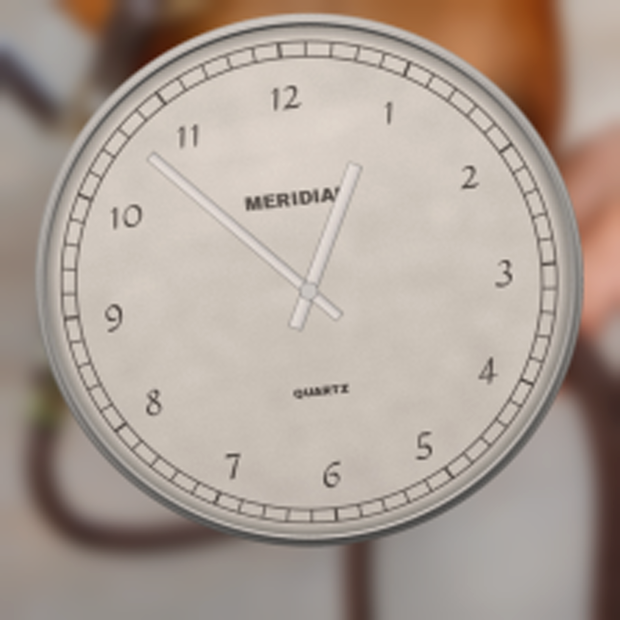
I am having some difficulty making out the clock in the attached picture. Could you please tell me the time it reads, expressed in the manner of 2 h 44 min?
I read 12 h 53 min
